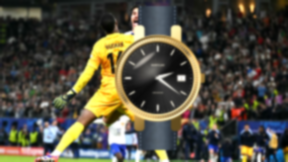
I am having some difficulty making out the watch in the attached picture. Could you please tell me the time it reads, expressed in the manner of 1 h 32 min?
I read 2 h 21 min
